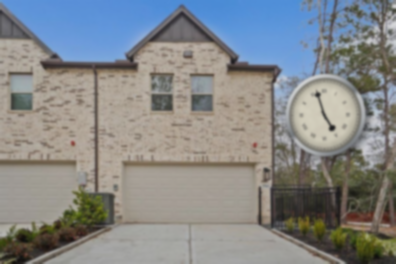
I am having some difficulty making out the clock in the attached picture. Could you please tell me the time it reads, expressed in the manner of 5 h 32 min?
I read 4 h 57 min
